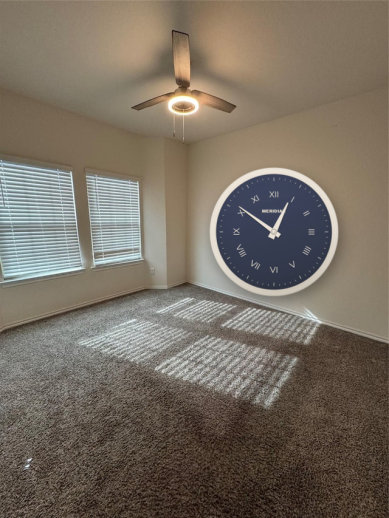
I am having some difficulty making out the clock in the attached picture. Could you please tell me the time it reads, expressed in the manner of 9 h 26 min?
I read 12 h 51 min
